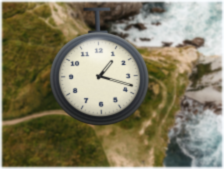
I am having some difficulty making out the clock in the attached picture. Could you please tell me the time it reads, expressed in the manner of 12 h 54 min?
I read 1 h 18 min
